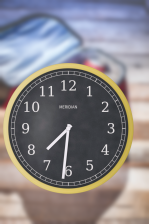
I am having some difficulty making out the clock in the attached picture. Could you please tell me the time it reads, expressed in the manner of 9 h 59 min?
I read 7 h 31 min
